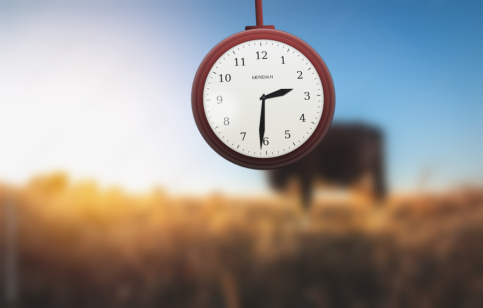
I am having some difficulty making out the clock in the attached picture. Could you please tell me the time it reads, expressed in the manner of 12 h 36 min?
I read 2 h 31 min
